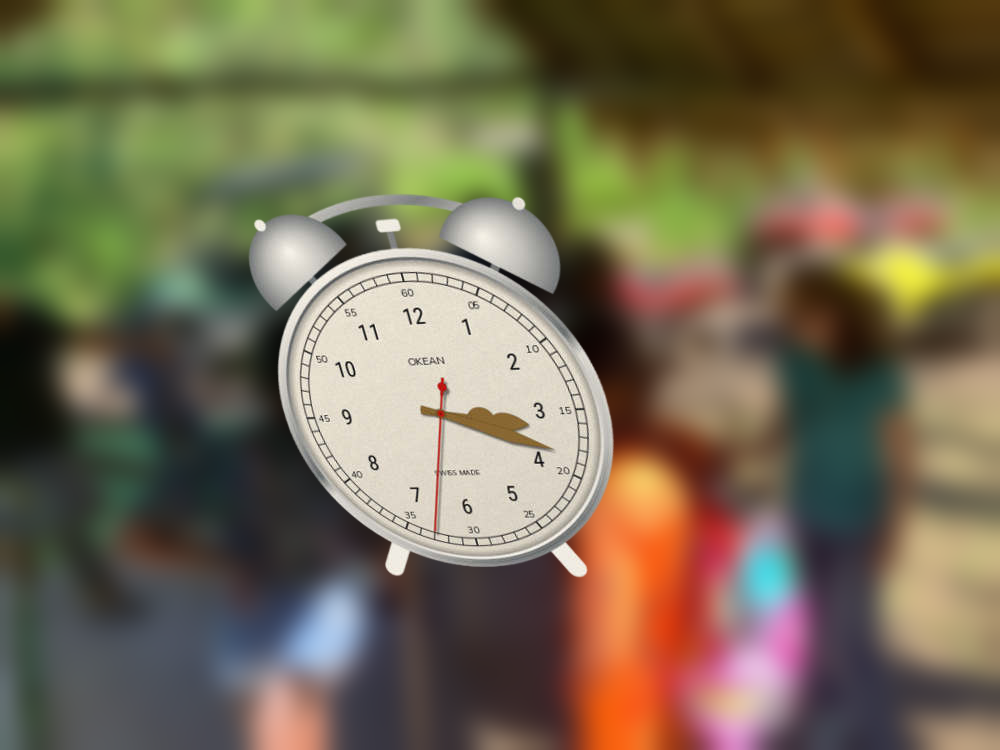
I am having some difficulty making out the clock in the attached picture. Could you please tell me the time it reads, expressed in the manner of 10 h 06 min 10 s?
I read 3 h 18 min 33 s
